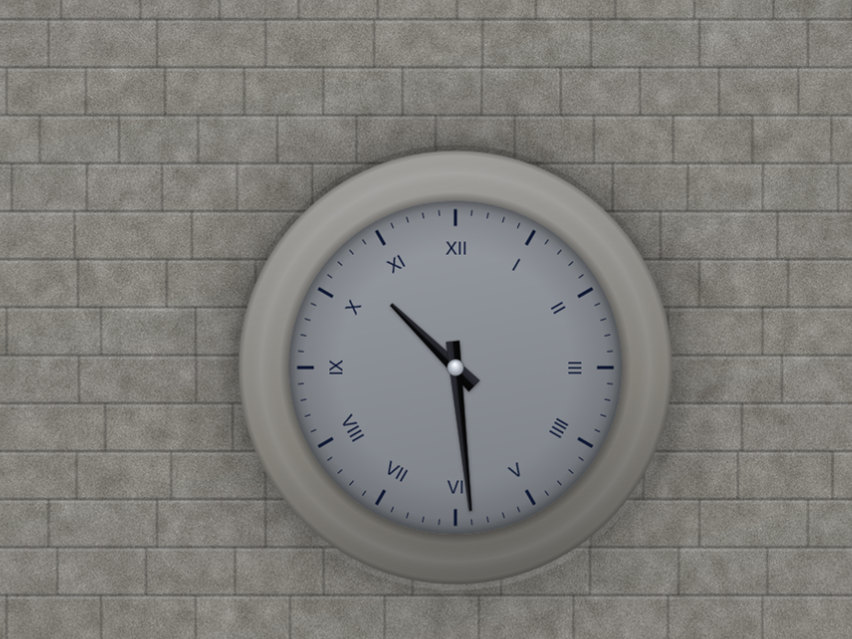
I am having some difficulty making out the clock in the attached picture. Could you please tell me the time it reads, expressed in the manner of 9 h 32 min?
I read 10 h 29 min
